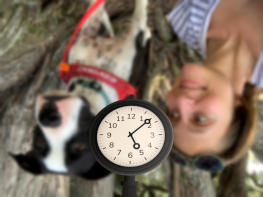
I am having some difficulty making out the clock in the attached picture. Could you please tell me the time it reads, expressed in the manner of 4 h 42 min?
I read 5 h 08 min
